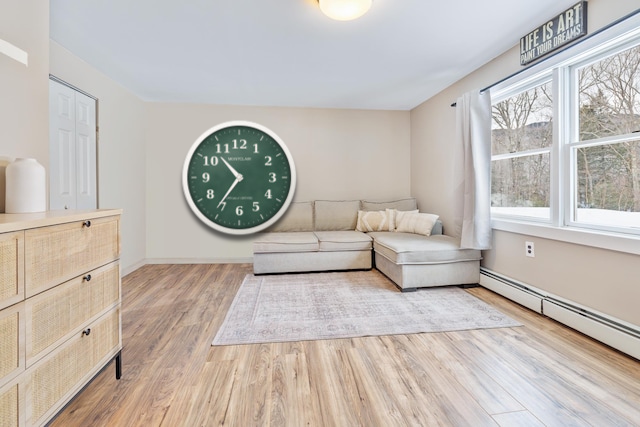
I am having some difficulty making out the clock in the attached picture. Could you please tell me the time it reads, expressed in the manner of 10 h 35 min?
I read 10 h 36 min
